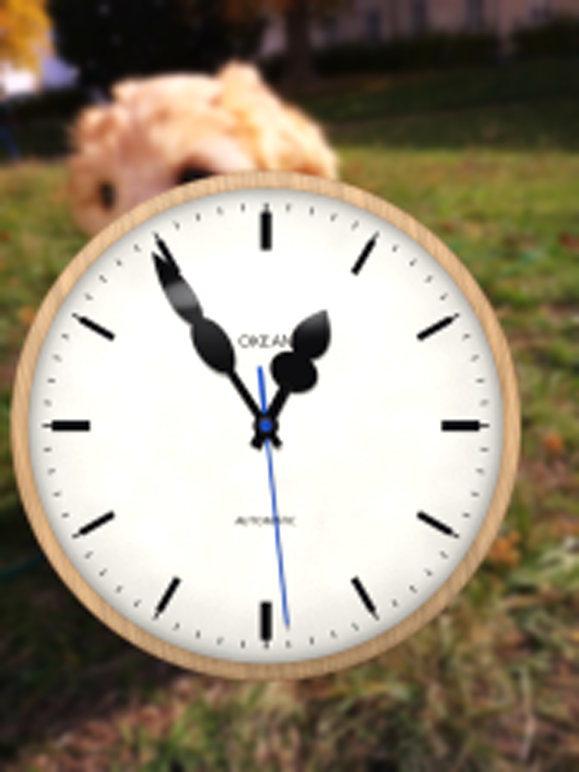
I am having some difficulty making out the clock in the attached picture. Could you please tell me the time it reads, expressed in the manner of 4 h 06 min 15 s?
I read 12 h 54 min 29 s
